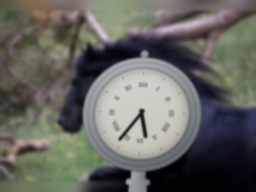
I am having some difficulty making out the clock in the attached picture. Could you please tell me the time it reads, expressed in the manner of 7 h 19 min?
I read 5 h 36 min
